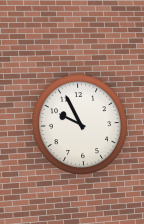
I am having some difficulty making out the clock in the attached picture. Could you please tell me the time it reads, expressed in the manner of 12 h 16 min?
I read 9 h 56 min
